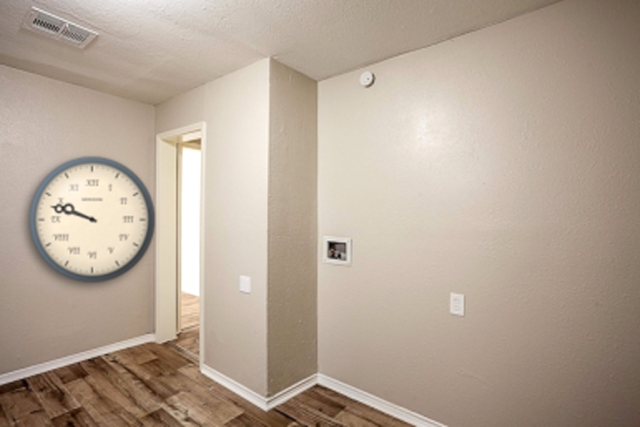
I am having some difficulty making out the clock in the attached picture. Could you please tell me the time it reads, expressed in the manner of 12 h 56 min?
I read 9 h 48 min
